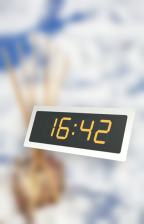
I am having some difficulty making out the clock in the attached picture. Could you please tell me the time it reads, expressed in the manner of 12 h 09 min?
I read 16 h 42 min
